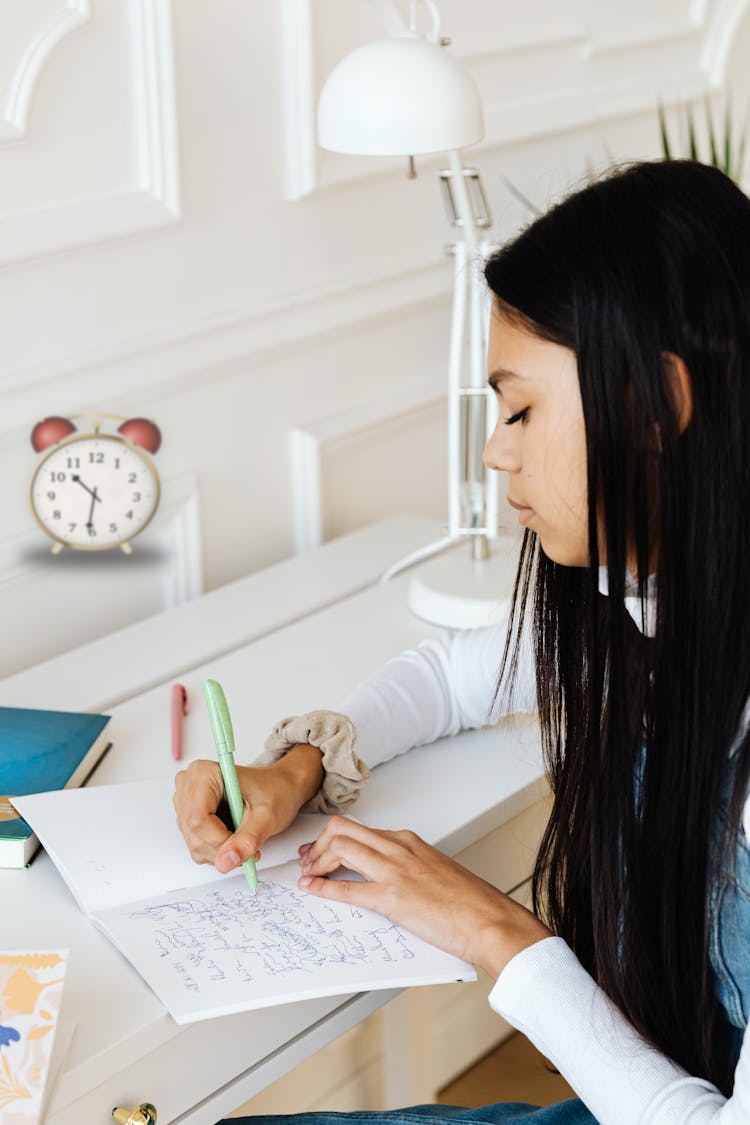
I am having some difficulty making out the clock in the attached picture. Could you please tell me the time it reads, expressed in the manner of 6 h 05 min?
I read 10 h 31 min
